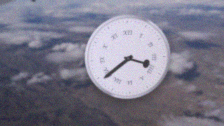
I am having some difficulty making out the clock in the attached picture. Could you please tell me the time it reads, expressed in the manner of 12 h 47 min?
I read 3 h 39 min
